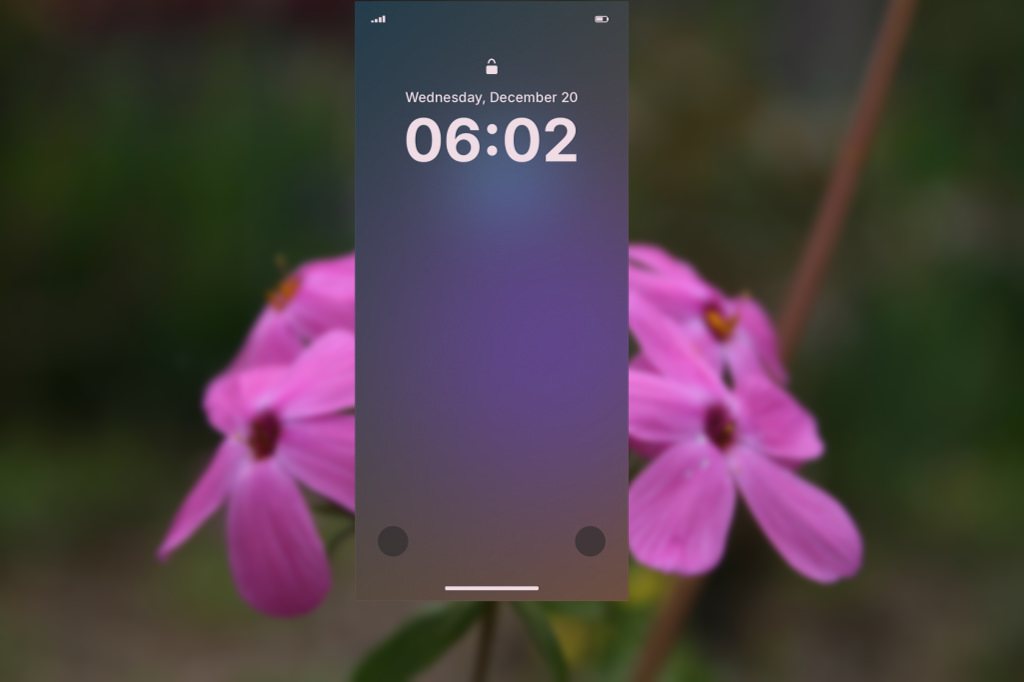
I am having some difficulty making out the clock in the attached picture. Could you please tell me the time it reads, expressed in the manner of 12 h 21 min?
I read 6 h 02 min
